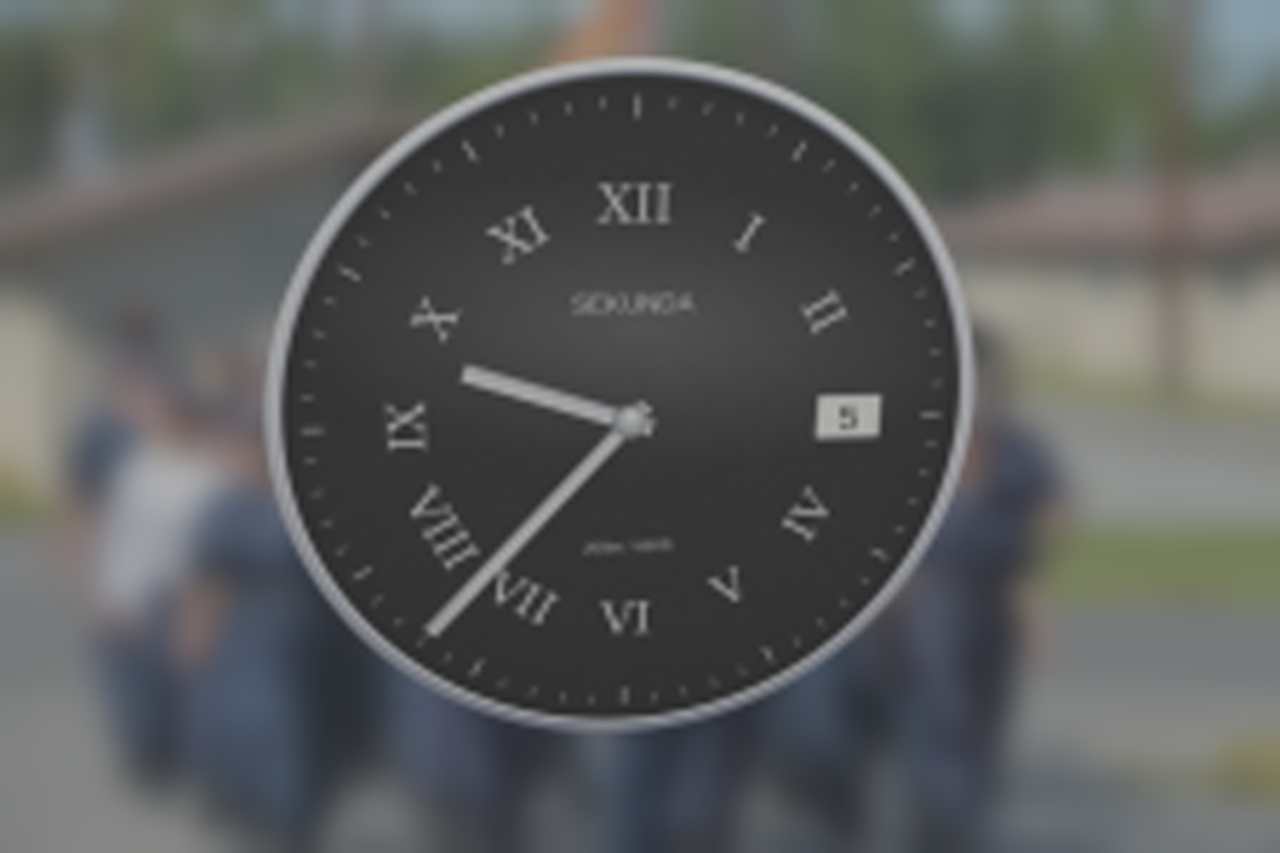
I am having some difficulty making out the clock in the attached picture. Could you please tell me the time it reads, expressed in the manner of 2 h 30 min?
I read 9 h 37 min
